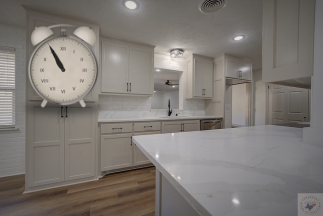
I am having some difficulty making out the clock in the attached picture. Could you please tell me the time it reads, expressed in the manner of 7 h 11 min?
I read 10 h 55 min
